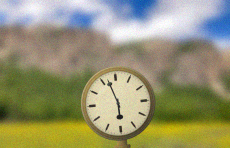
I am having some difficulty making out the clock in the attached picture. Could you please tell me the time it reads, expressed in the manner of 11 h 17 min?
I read 5 h 57 min
